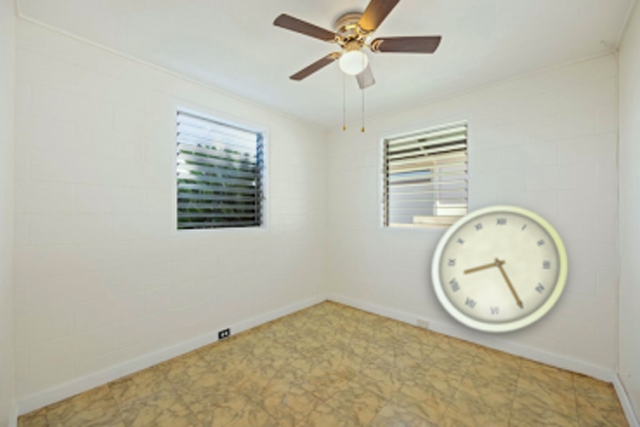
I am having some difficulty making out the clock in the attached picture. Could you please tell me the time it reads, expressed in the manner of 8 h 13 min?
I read 8 h 25 min
